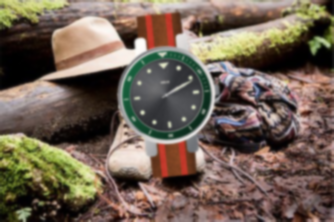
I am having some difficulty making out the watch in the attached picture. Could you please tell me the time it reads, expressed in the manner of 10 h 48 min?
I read 2 h 11 min
